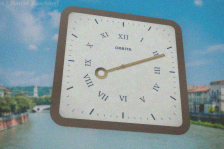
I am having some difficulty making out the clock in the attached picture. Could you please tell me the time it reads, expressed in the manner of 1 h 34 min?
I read 8 h 11 min
